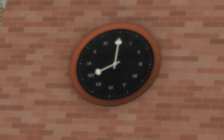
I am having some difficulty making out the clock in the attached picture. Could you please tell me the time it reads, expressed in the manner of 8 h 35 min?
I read 8 h 00 min
